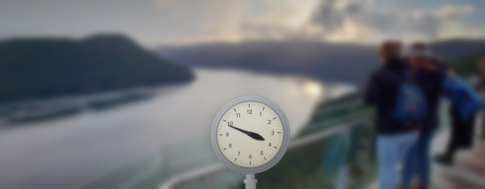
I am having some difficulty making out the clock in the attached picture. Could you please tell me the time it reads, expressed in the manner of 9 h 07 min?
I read 3 h 49 min
